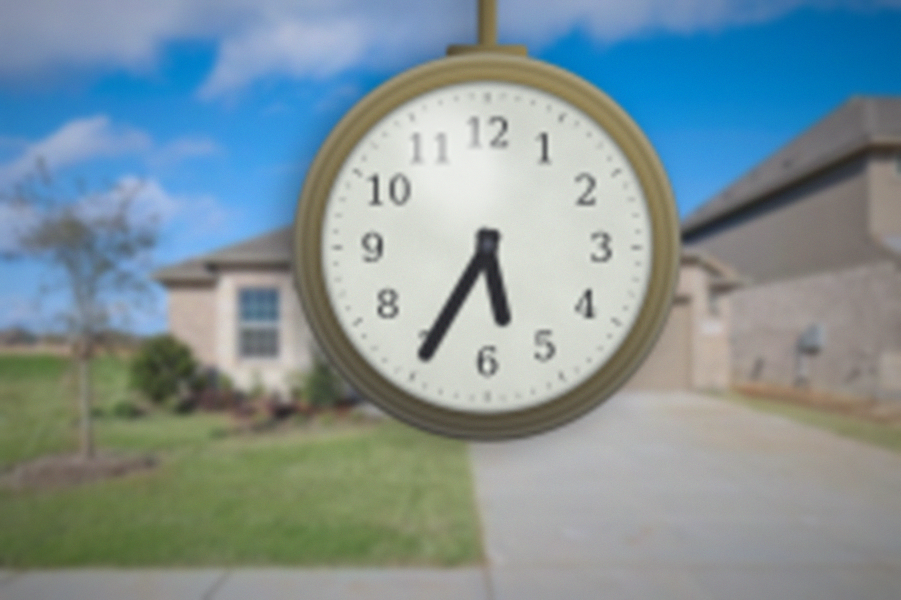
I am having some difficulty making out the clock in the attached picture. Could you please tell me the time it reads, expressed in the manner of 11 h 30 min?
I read 5 h 35 min
